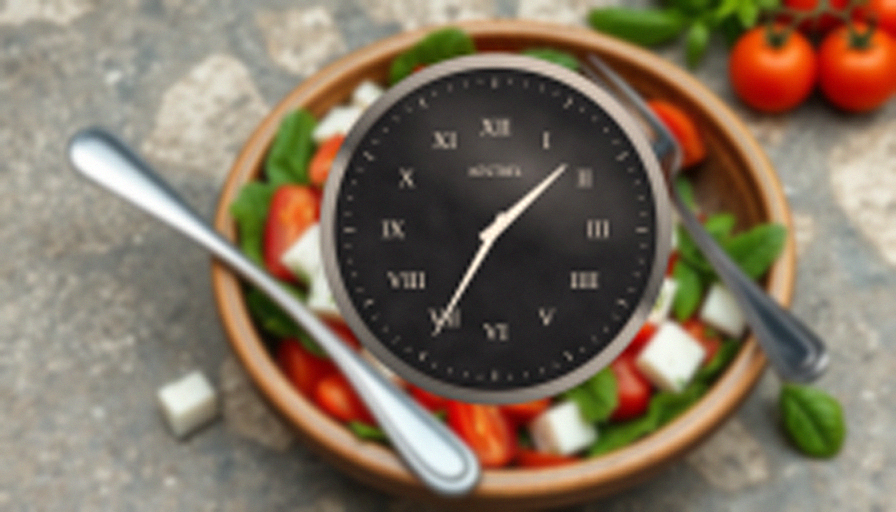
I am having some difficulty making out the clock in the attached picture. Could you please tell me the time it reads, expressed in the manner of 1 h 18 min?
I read 1 h 35 min
